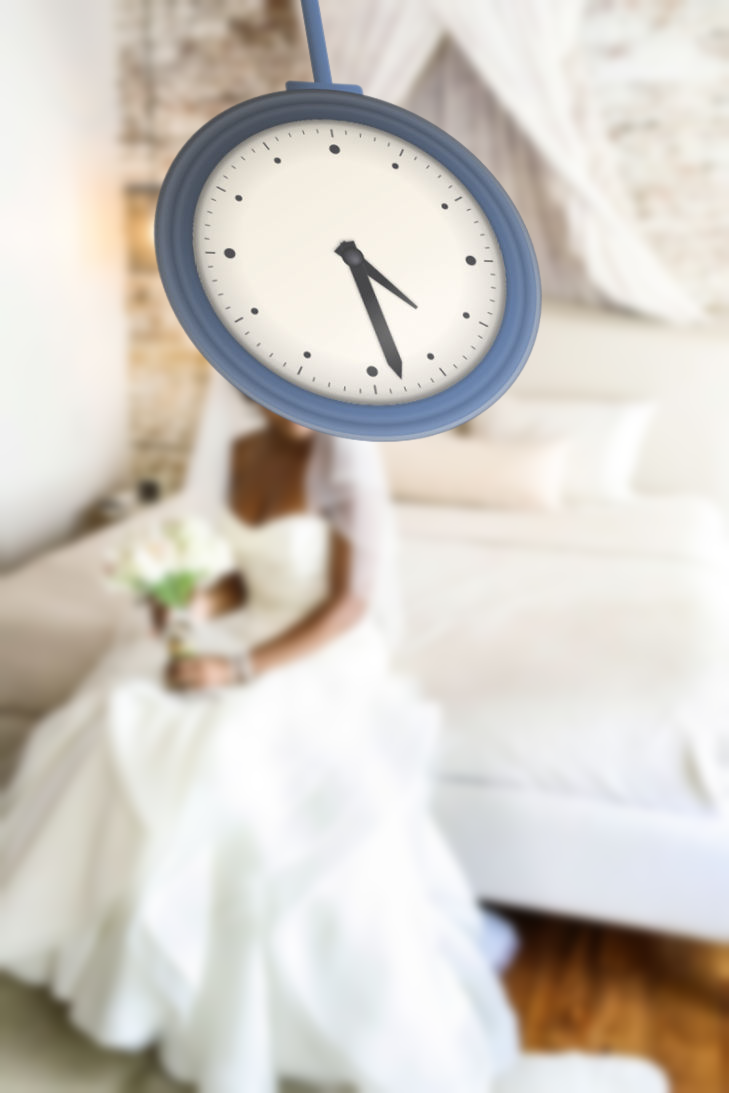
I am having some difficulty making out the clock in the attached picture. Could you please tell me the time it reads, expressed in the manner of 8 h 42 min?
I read 4 h 28 min
